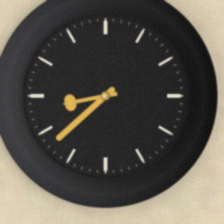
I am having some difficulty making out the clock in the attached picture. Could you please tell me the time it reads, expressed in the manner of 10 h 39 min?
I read 8 h 38 min
